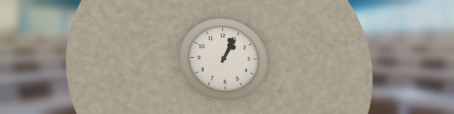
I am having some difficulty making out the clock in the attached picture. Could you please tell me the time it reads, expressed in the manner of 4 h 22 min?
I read 1 h 04 min
